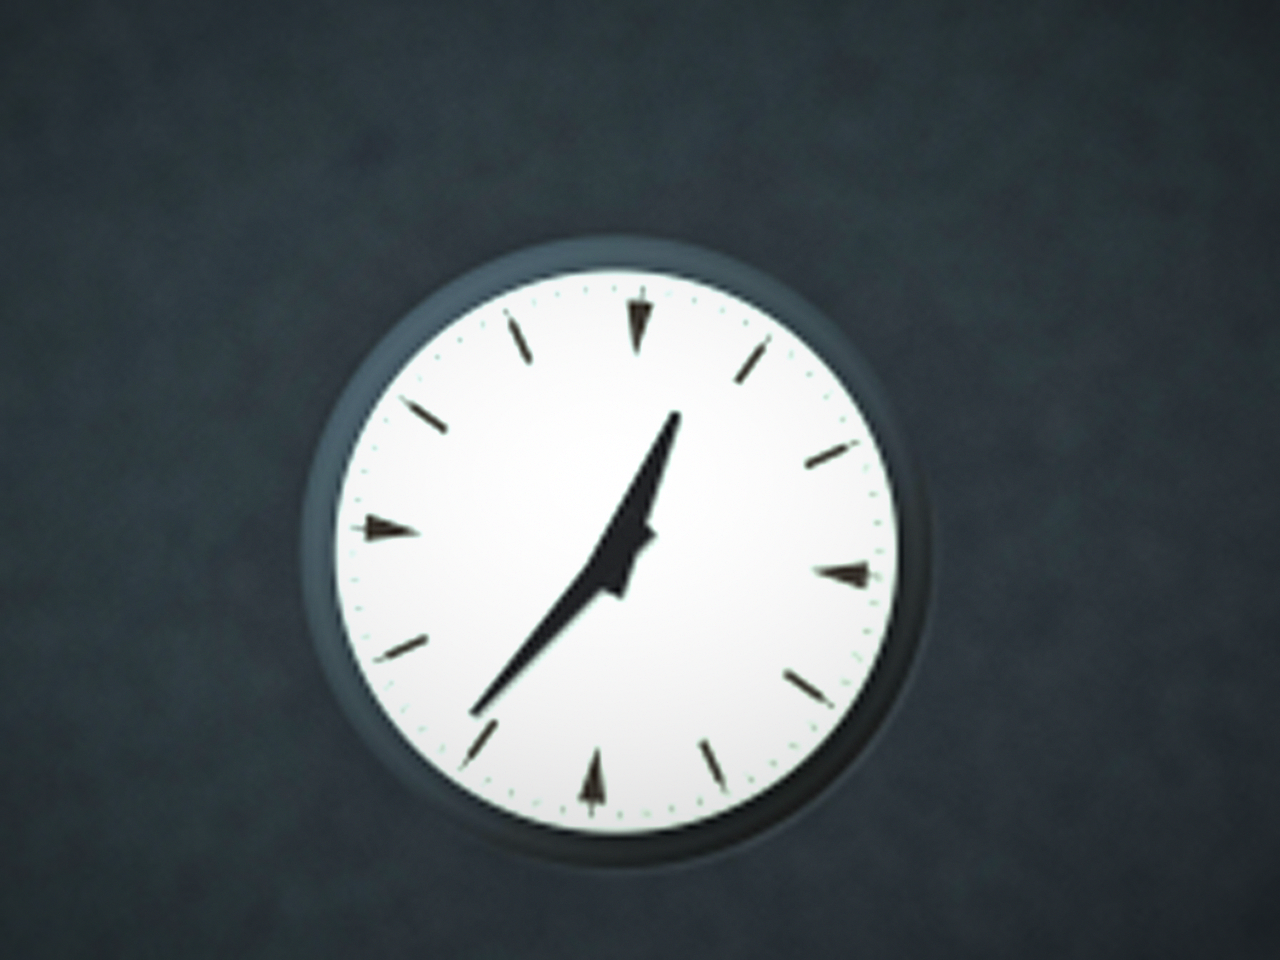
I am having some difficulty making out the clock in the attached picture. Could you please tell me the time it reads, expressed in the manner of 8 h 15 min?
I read 12 h 36 min
